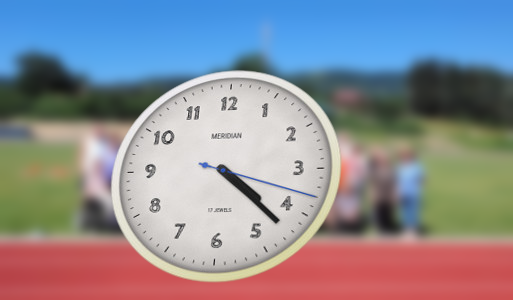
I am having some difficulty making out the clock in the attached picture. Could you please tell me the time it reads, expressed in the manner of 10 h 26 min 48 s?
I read 4 h 22 min 18 s
